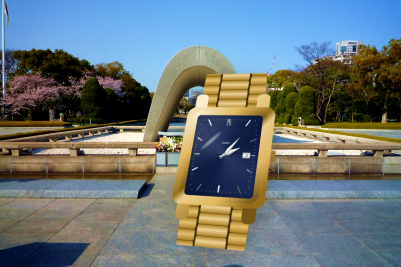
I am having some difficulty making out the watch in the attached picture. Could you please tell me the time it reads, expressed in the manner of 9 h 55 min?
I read 2 h 06 min
